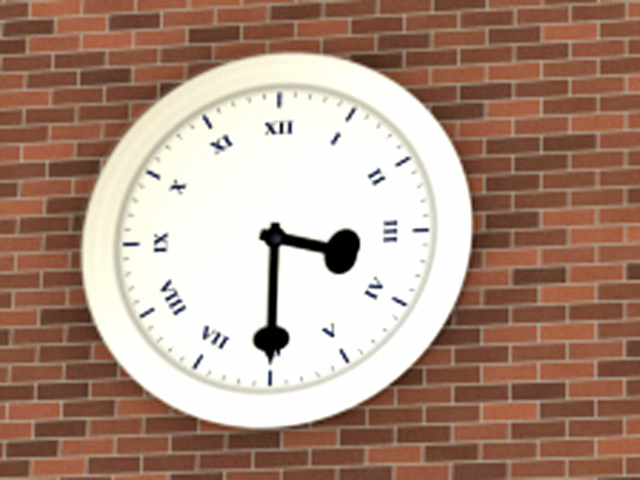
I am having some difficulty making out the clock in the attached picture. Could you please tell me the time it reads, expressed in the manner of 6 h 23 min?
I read 3 h 30 min
